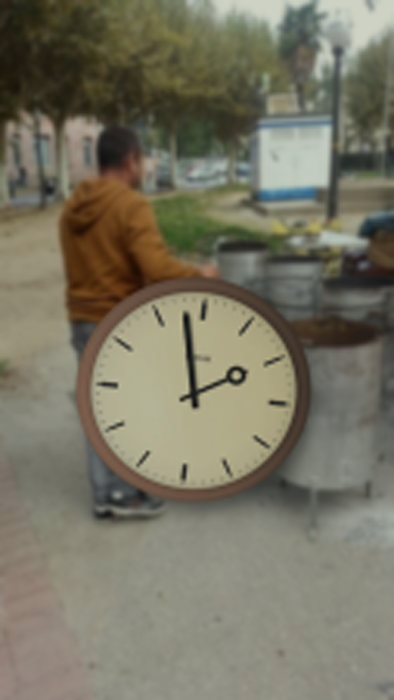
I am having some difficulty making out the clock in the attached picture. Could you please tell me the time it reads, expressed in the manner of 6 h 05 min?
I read 1 h 58 min
